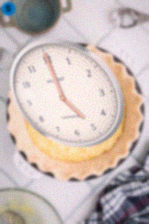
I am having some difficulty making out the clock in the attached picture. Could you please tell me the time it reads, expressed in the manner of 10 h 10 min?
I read 5 h 00 min
